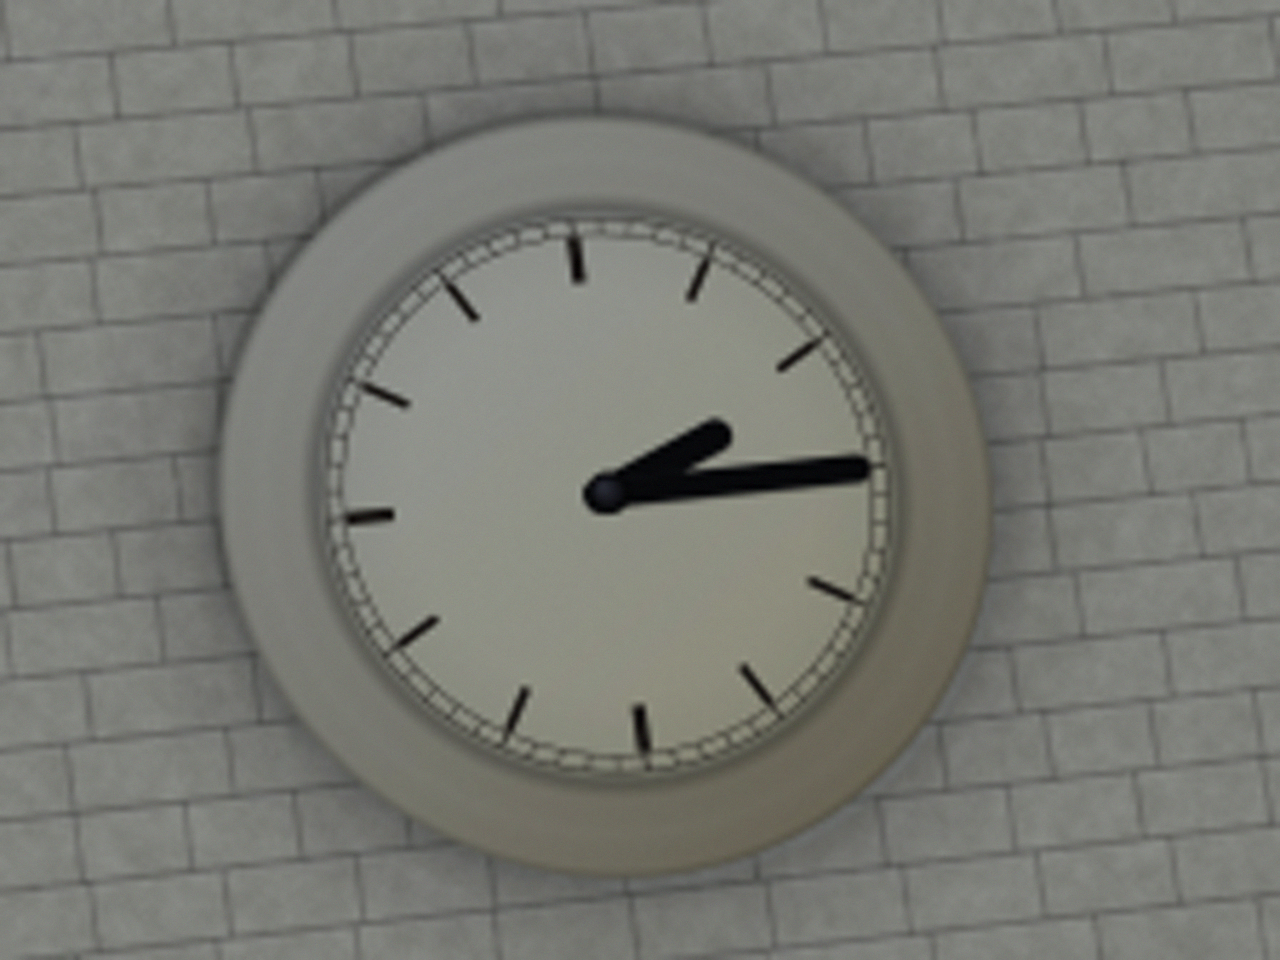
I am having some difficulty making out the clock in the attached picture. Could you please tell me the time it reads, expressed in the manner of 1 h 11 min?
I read 2 h 15 min
